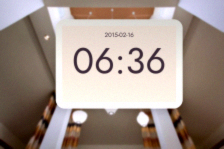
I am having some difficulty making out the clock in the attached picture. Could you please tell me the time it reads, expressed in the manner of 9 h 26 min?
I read 6 h 36 min
